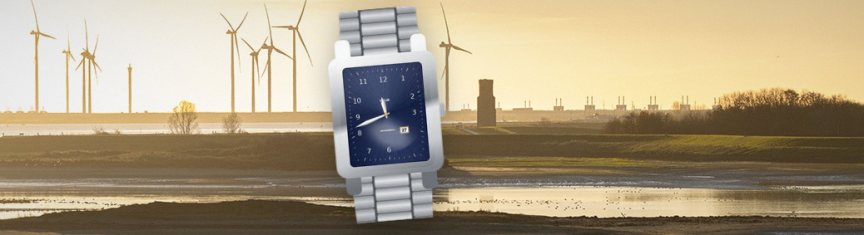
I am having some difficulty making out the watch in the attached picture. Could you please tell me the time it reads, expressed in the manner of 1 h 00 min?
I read 11 h 42 min
